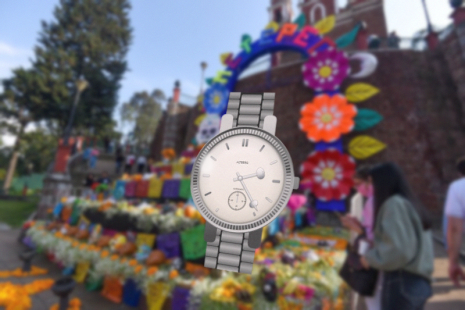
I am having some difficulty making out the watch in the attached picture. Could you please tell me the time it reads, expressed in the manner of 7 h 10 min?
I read 2 h 24 min
